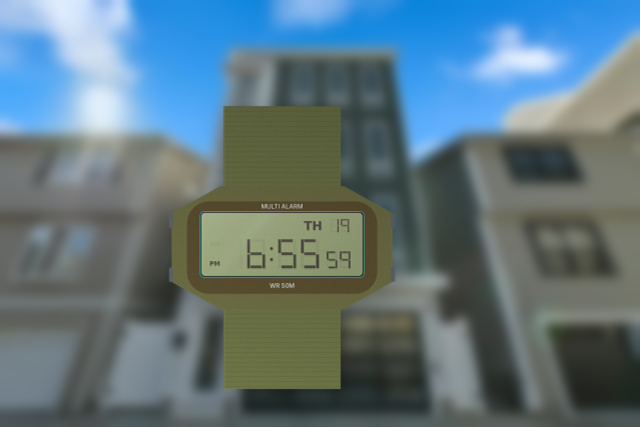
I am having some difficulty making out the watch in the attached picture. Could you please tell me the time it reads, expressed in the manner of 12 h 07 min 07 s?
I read 6 h 55 min 59 s
